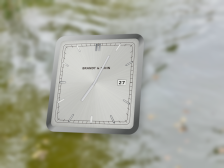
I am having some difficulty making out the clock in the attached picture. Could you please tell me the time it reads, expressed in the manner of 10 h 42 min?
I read 7 h 04 min
